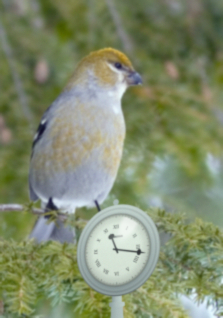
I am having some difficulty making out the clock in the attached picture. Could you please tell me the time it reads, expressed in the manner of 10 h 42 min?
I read 11 h 17 min
